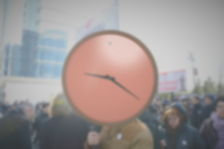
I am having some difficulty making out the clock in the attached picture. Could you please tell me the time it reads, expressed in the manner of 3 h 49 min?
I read 9 h 21 min
